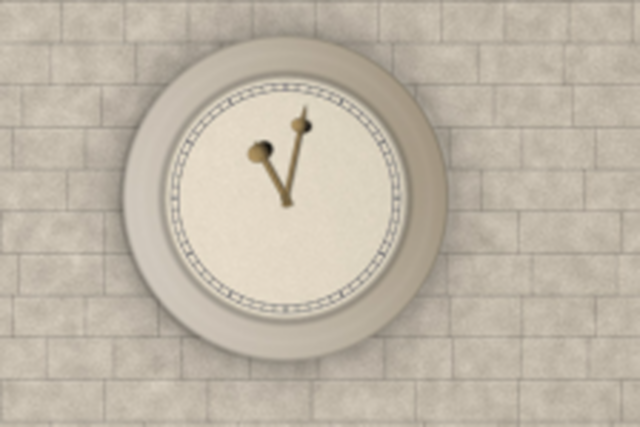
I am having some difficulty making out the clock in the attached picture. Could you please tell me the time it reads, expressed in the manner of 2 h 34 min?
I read 11 h 02 min
